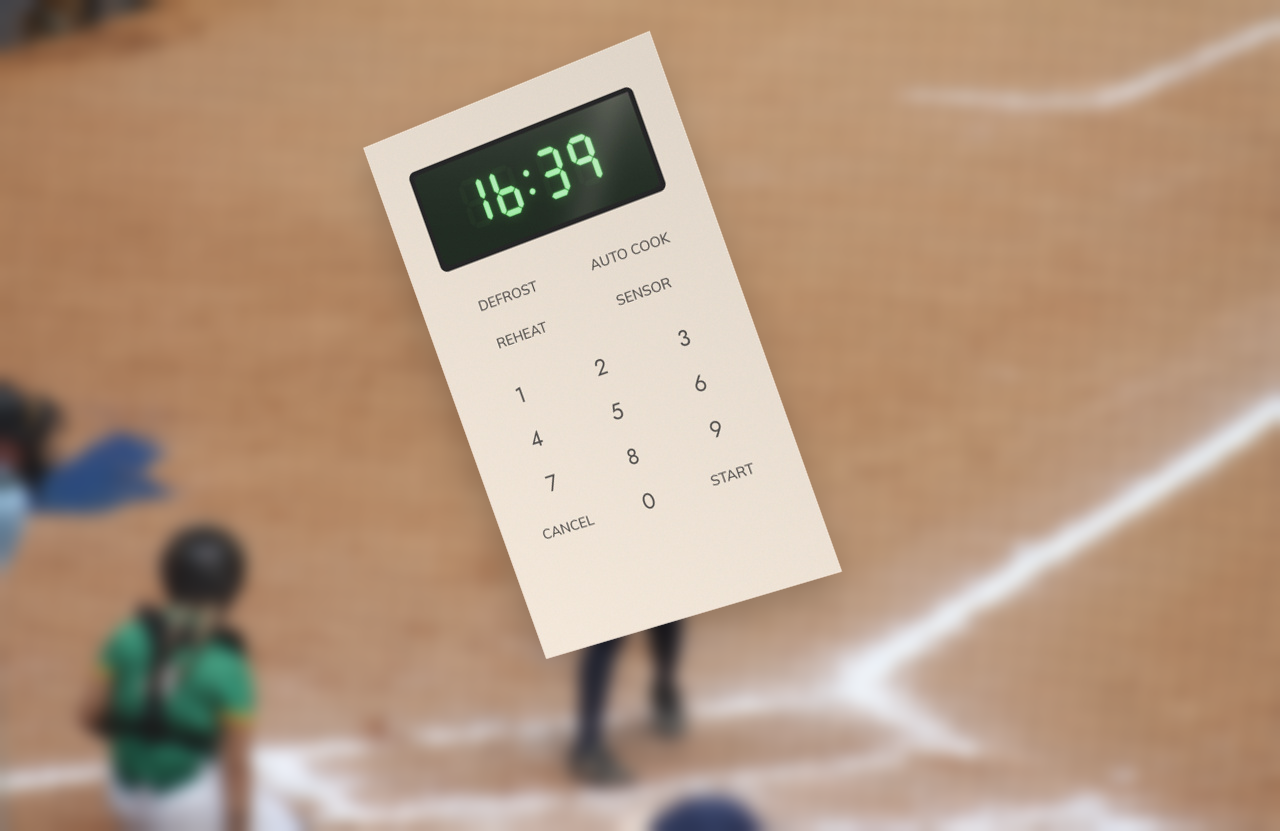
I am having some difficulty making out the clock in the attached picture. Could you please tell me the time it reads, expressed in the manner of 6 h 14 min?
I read 16 h 39 min
